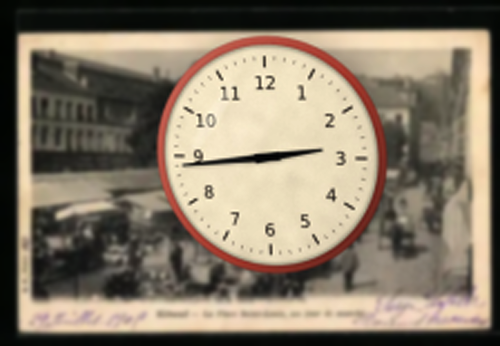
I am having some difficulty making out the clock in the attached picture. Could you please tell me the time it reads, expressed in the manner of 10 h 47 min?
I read 2 h 44 min
